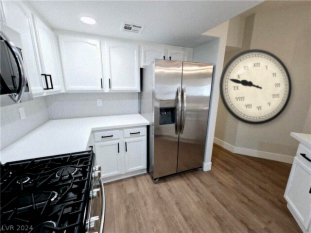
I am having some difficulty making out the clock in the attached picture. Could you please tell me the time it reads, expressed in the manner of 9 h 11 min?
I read 9 h 48 min
